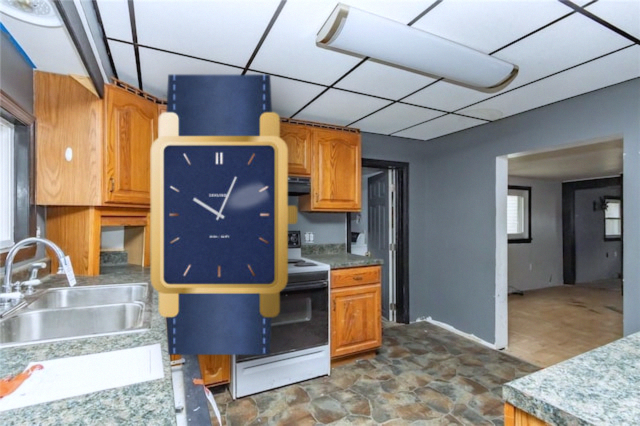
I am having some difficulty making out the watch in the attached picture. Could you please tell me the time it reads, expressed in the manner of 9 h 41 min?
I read 10 h 04 min
